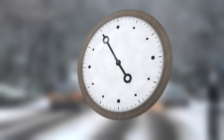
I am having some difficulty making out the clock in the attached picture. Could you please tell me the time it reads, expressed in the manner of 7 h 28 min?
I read 4 h 55 min
